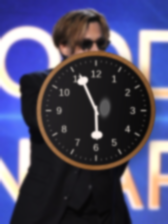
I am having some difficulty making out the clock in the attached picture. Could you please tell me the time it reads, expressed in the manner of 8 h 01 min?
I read 5 h 56 min
